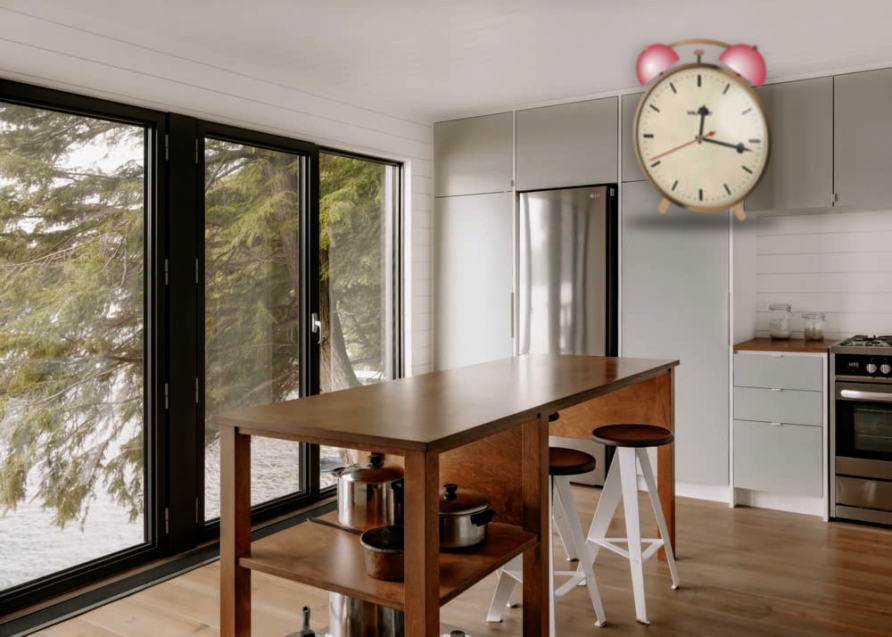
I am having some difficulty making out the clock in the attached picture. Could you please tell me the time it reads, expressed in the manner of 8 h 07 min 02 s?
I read 12 h 16 min 41 s
